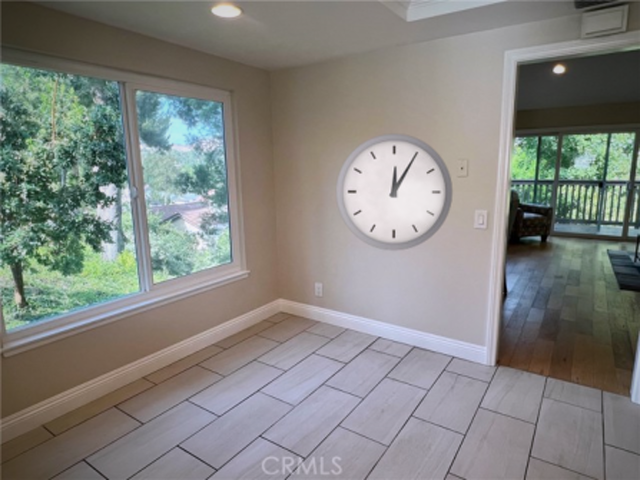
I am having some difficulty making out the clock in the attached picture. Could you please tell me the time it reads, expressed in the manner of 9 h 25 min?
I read 12 h 05 min
